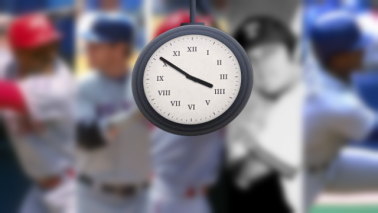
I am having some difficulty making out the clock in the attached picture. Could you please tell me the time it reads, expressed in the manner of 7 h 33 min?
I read 3 h 51 min
